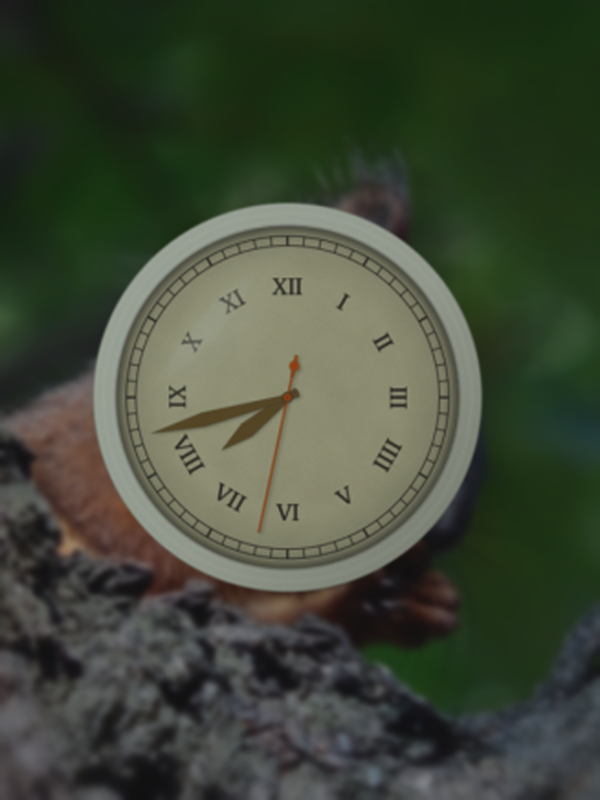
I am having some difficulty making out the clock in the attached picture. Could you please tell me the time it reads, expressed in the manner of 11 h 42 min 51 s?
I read 7 h 42 min 32 s
